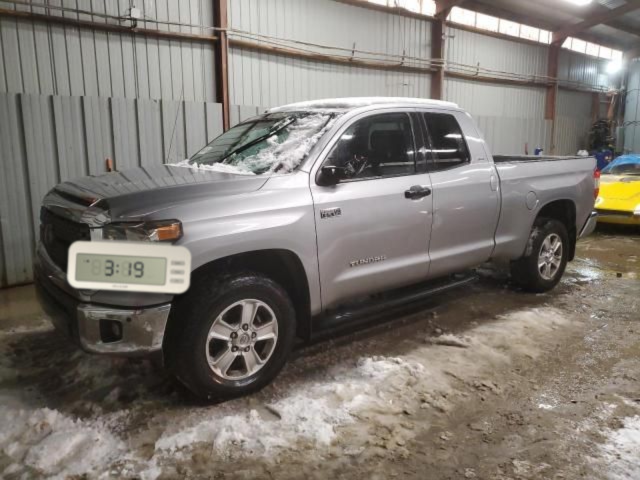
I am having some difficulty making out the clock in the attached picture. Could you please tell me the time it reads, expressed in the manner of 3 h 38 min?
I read 3 h 19 min
